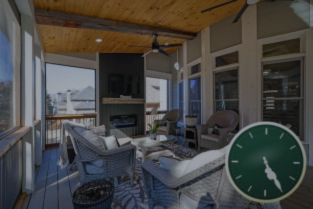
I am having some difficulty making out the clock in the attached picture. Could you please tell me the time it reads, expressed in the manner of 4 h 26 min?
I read 5 h 25 min
